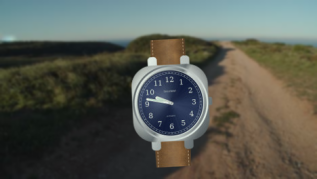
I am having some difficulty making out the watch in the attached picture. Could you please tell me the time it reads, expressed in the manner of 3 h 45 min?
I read 9 h 47 min
